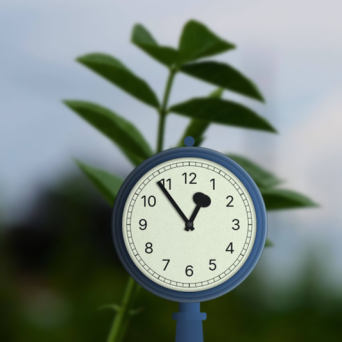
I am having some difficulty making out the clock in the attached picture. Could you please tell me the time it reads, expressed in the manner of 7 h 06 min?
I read 12 h 54 min
